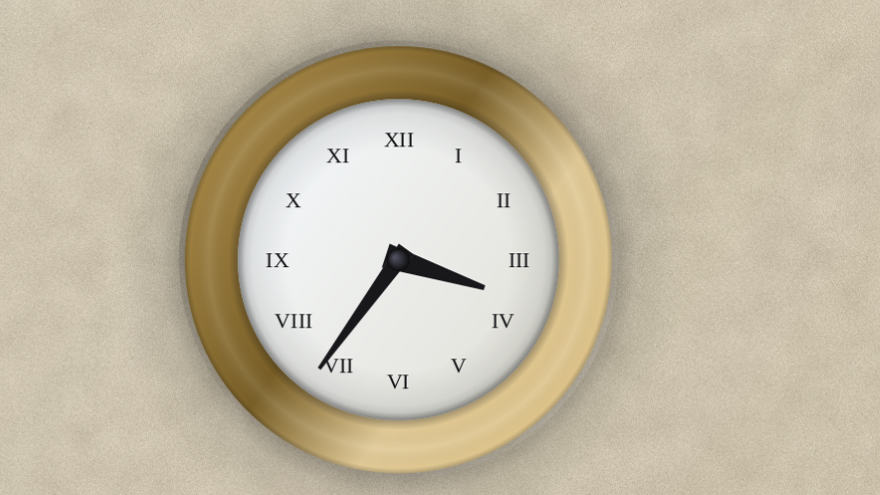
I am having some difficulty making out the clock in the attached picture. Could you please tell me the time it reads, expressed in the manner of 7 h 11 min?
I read 3 h 36 min
